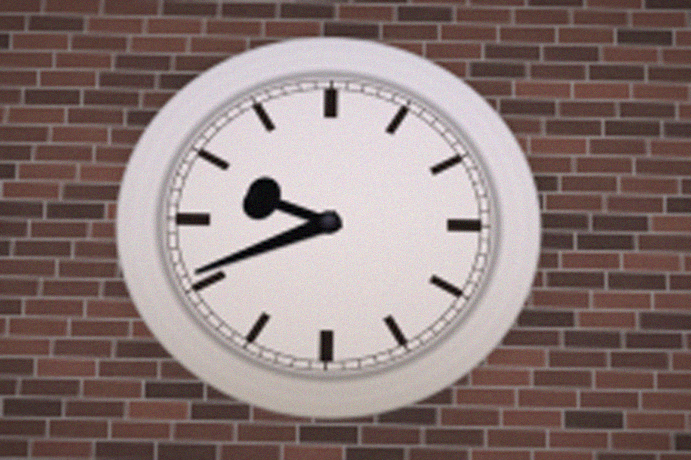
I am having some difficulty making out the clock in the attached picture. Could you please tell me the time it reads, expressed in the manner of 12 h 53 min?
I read 9 h 41 min
